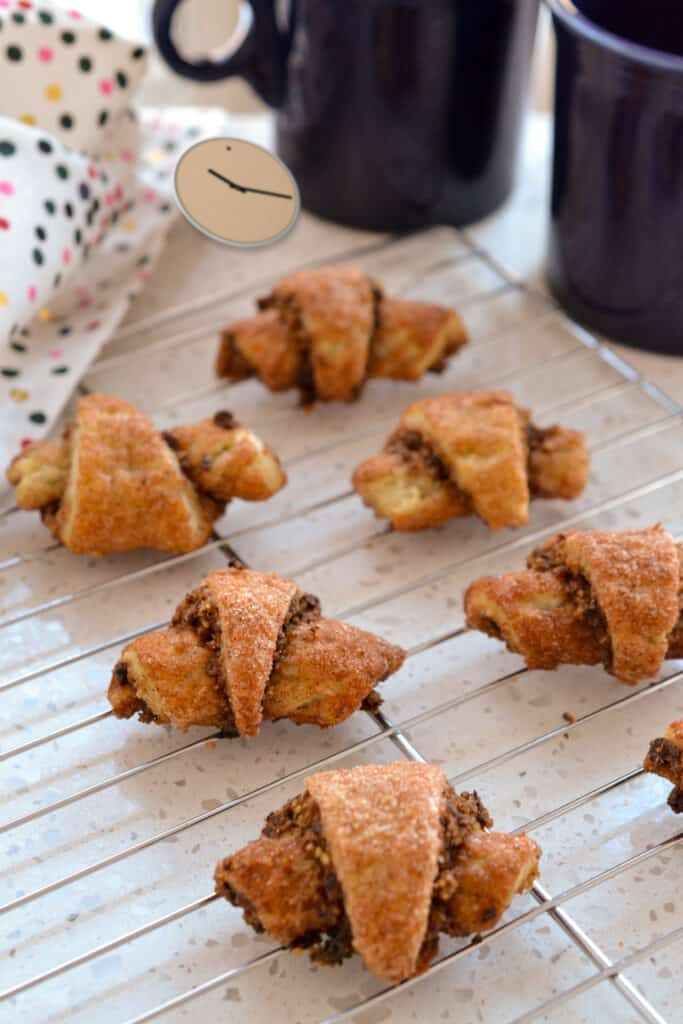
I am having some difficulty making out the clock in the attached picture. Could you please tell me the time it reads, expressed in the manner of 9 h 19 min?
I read 10 h 17 min
